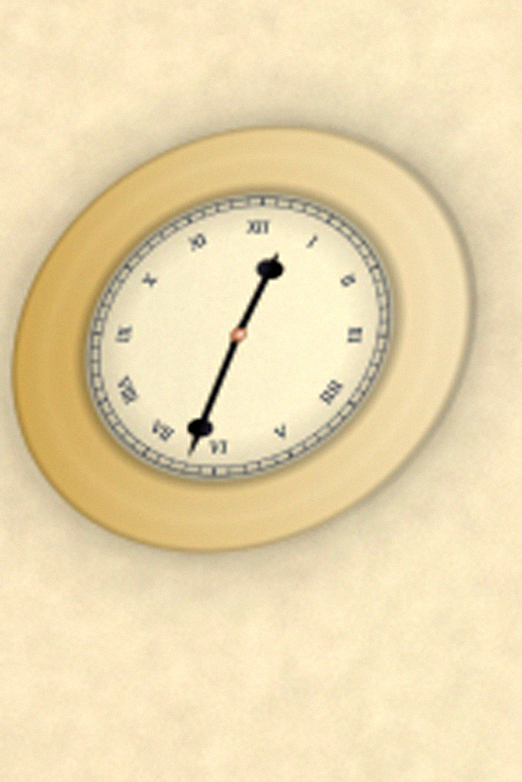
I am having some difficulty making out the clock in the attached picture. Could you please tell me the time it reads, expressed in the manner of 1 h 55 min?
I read 12 h 32 min
